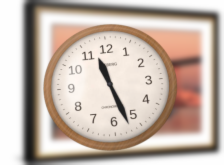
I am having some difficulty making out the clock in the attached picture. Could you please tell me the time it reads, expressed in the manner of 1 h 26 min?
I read 11 h 27 min
